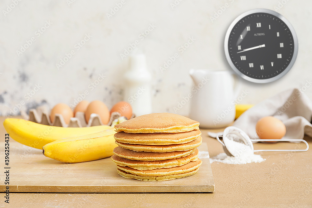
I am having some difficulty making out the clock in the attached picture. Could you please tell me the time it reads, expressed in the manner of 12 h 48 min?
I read 8 h 43 min
